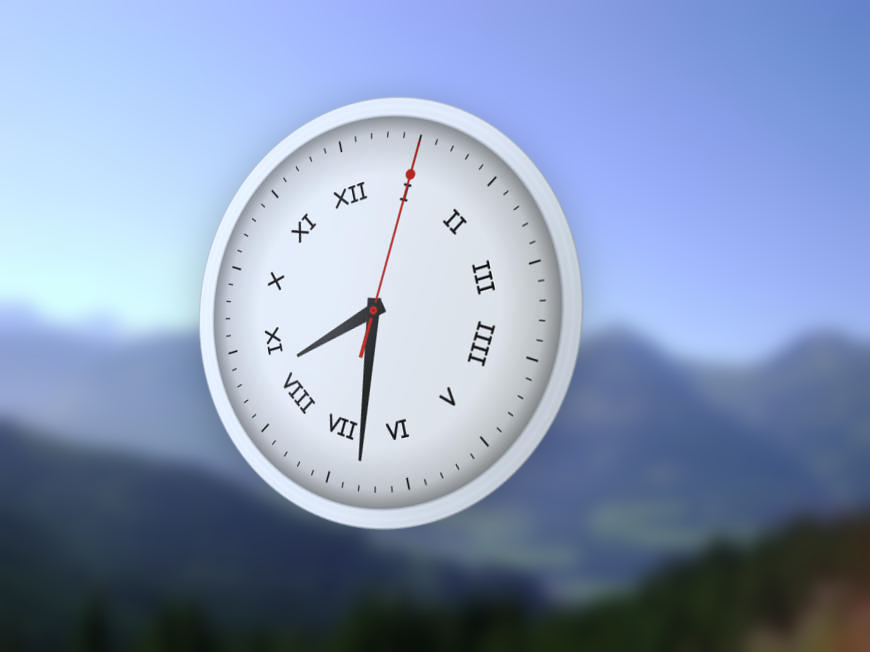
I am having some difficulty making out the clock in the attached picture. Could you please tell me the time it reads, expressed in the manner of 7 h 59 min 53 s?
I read 8 h 33 min 05 s
